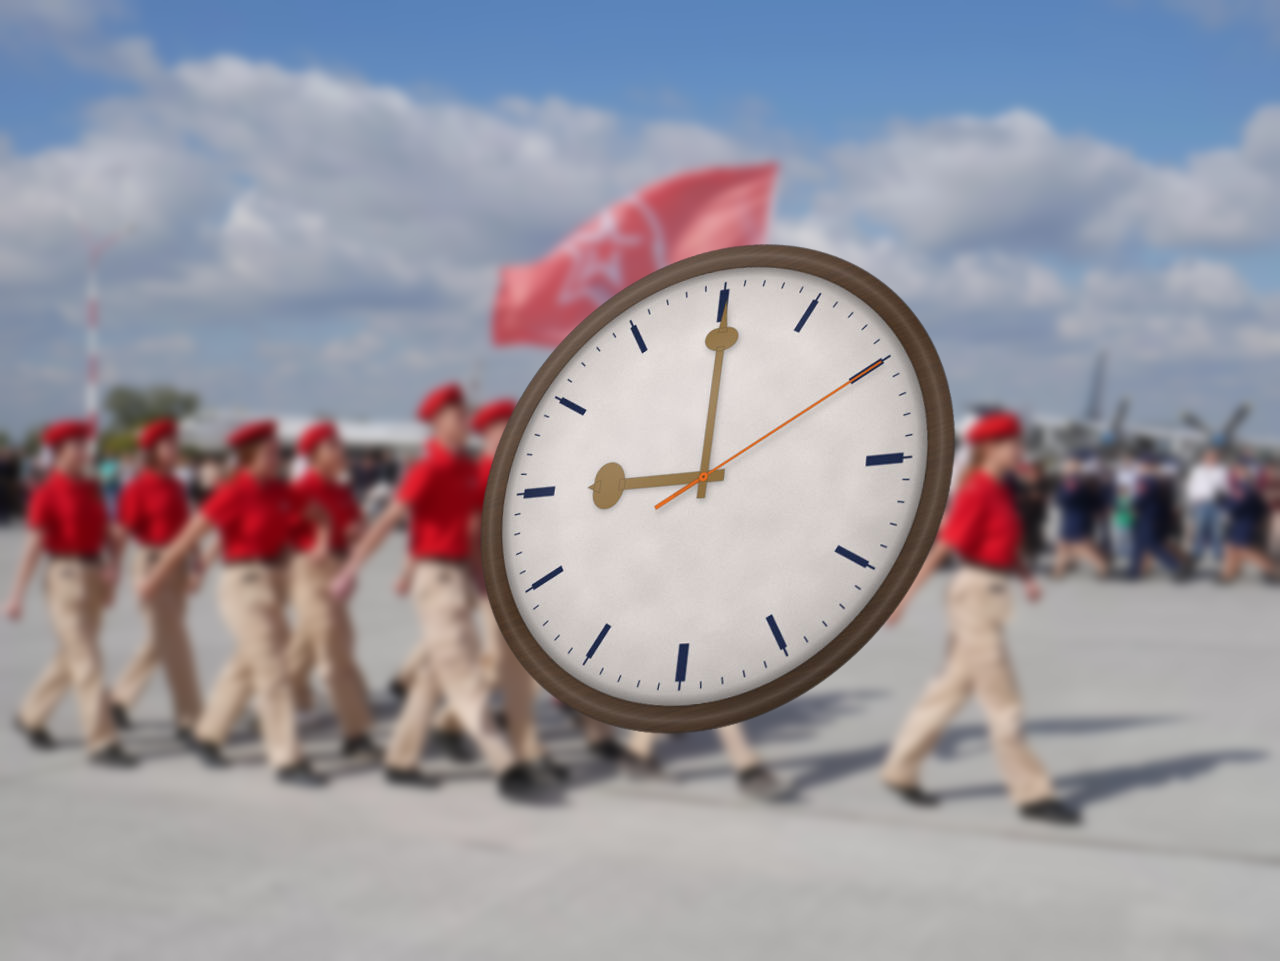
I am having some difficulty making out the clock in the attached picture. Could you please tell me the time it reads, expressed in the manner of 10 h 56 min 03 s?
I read 9 h 00 min 10 s
